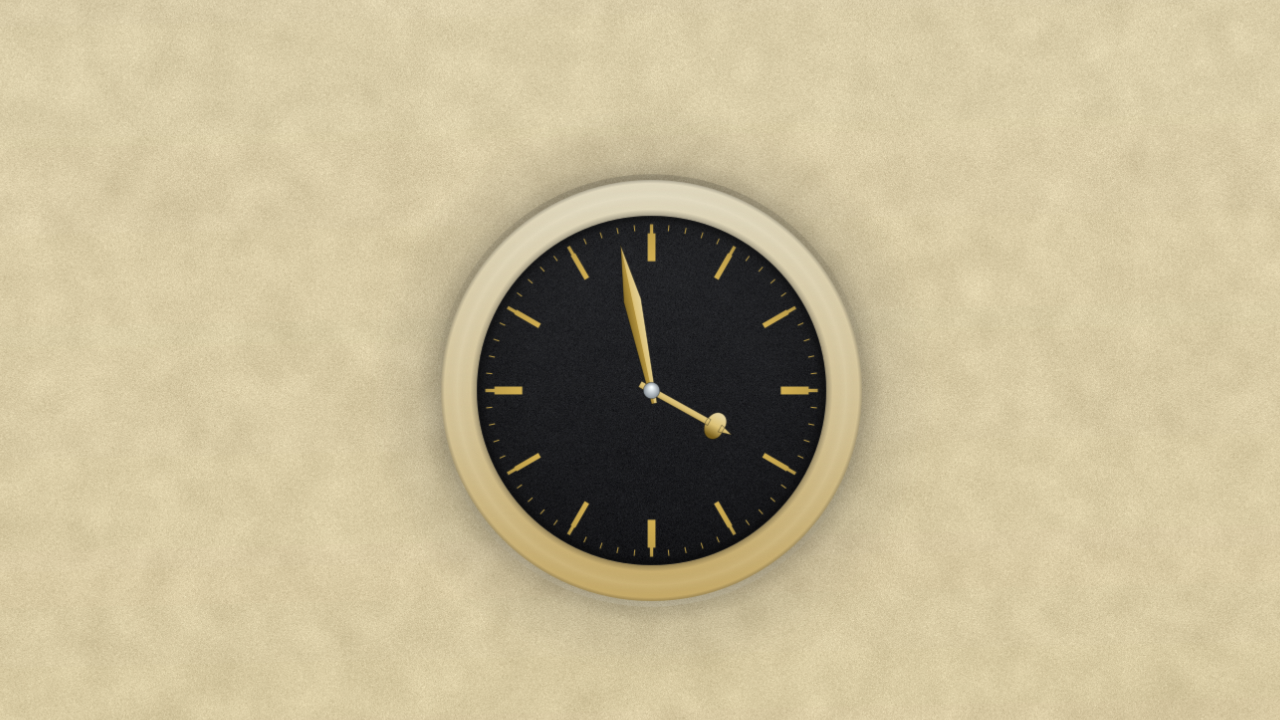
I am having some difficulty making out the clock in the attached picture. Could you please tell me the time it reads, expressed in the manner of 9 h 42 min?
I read 3 h 58 min
